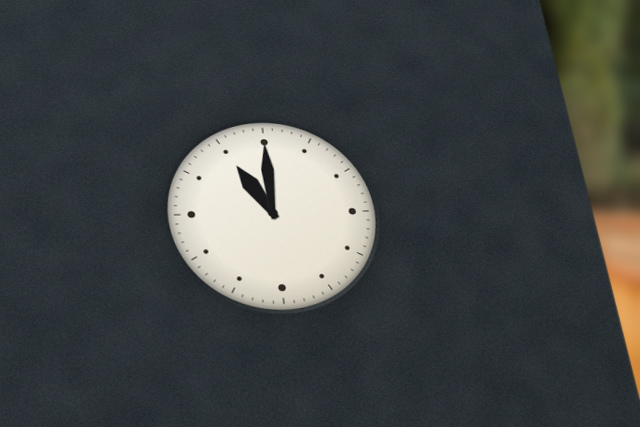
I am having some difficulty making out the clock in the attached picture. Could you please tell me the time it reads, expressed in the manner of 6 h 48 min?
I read 11 h 00 min
